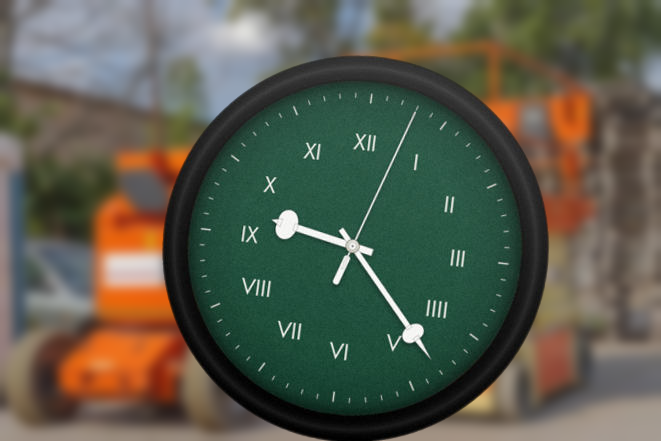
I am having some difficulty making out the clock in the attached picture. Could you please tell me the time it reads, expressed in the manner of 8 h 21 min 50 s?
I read 9 h 23 min 03 s
